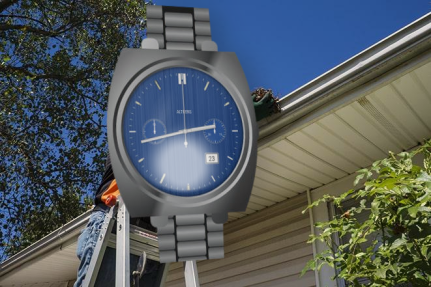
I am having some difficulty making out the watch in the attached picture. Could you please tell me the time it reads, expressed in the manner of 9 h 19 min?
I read 2 h 43 min
